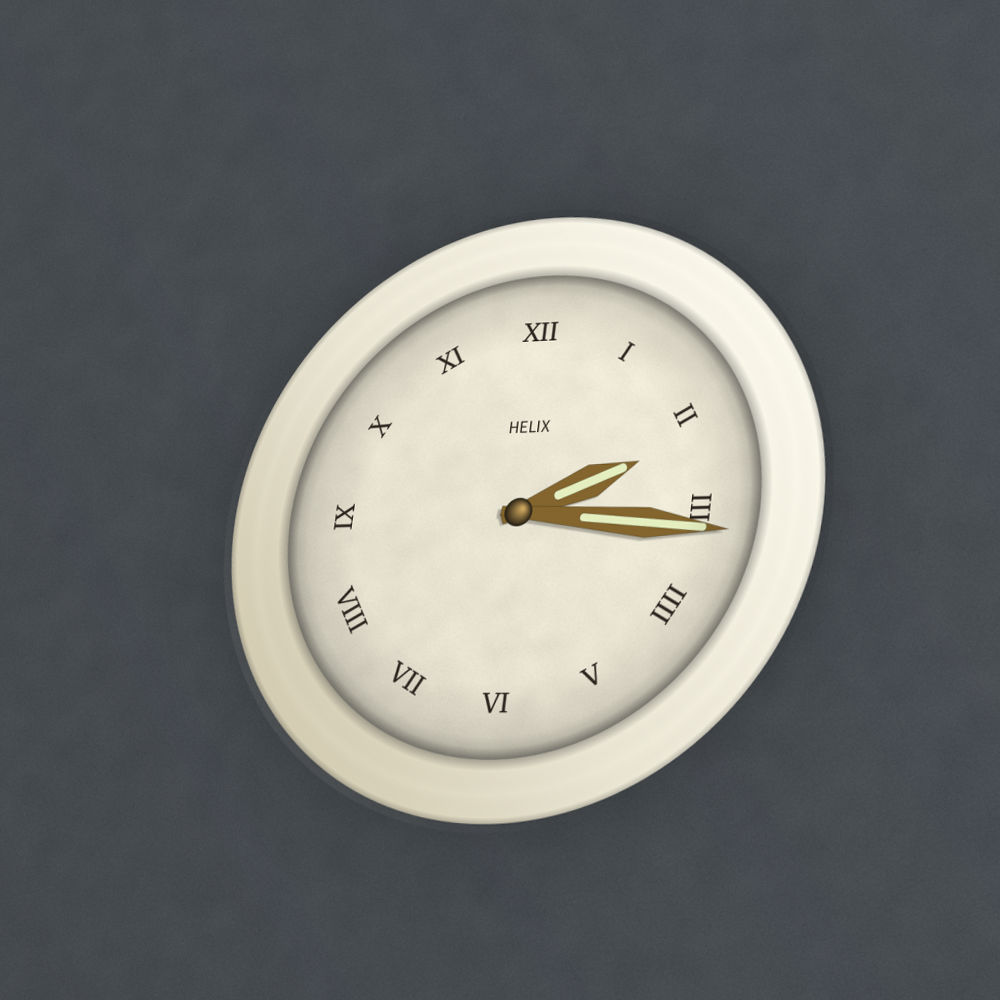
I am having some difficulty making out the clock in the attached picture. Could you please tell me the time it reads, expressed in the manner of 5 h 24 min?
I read 2 h 16 min
